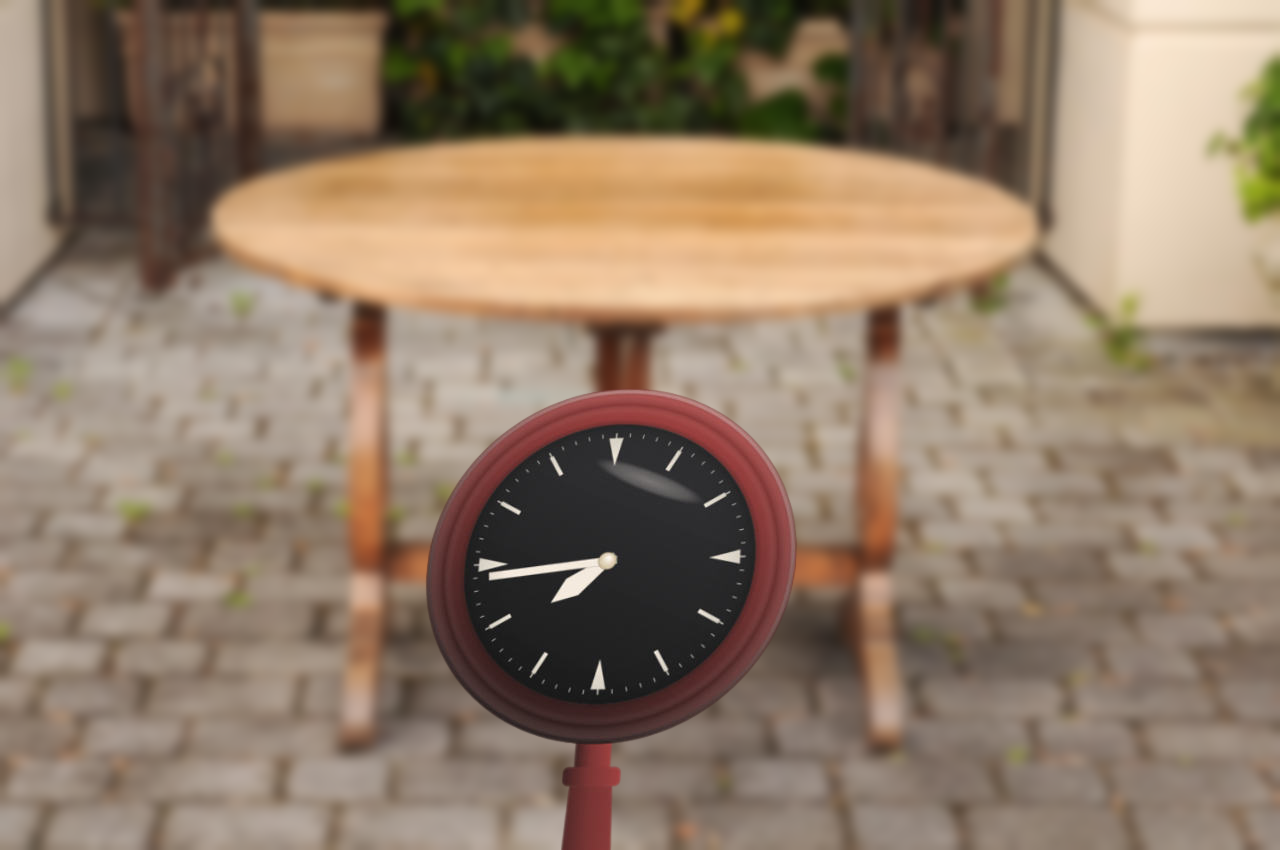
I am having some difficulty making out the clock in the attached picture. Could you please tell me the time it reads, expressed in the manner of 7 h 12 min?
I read 7 h 44 min
